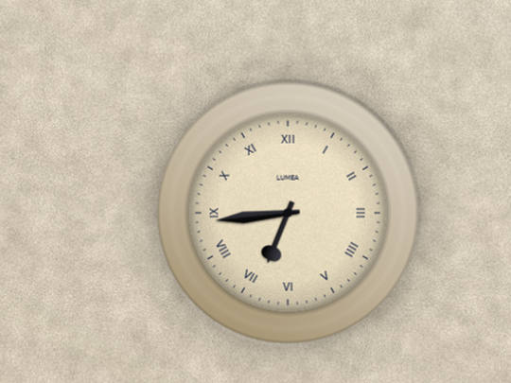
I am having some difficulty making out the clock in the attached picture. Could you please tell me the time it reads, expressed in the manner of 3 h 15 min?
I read 6 h 44 min
